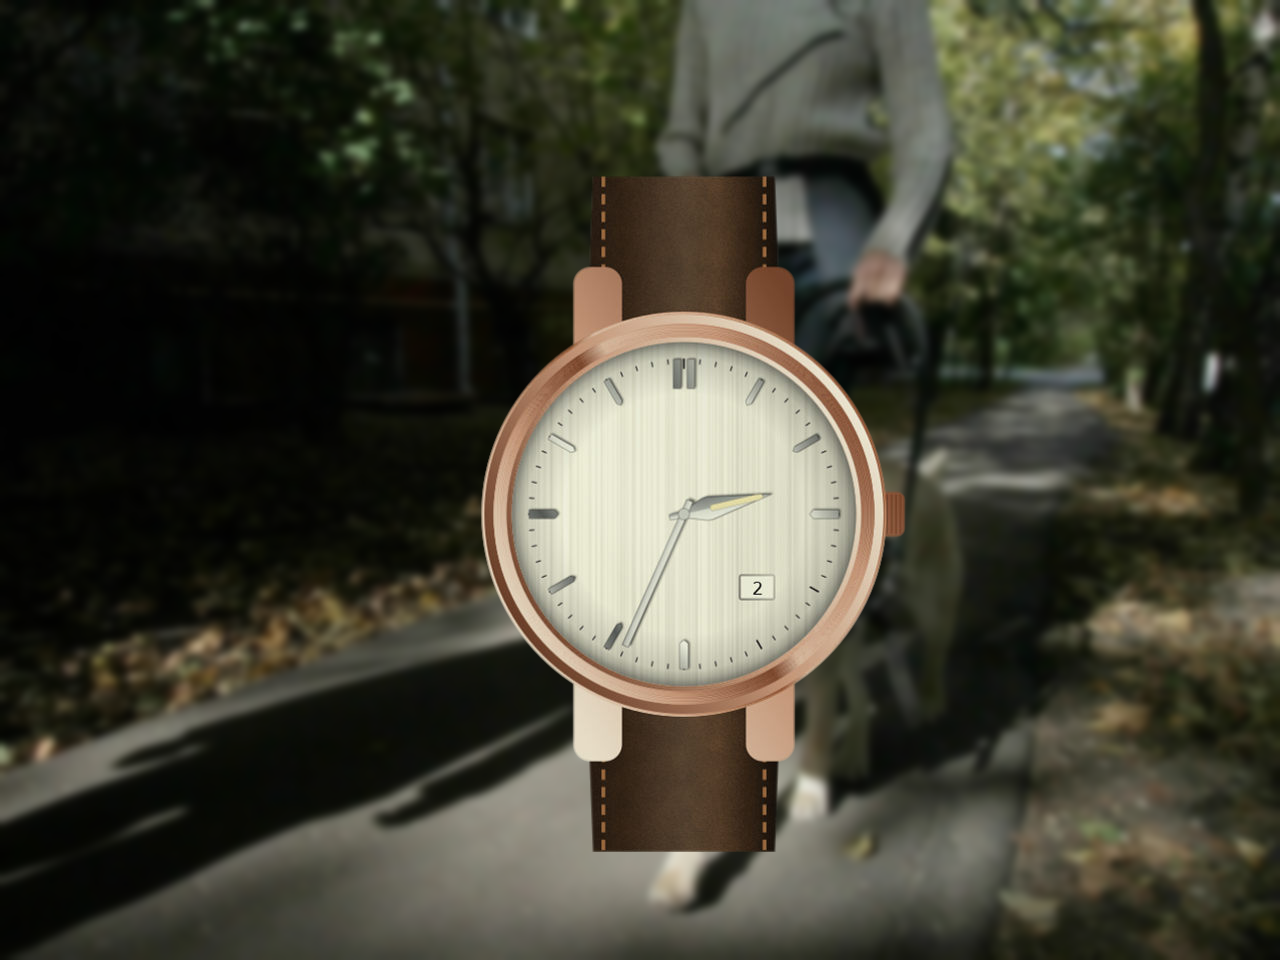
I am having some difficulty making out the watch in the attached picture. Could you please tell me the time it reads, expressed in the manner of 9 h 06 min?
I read 2 h 34 min
